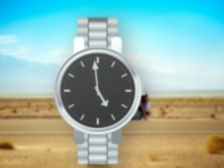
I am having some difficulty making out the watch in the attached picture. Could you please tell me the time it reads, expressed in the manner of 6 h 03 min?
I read 4 h 59 min
